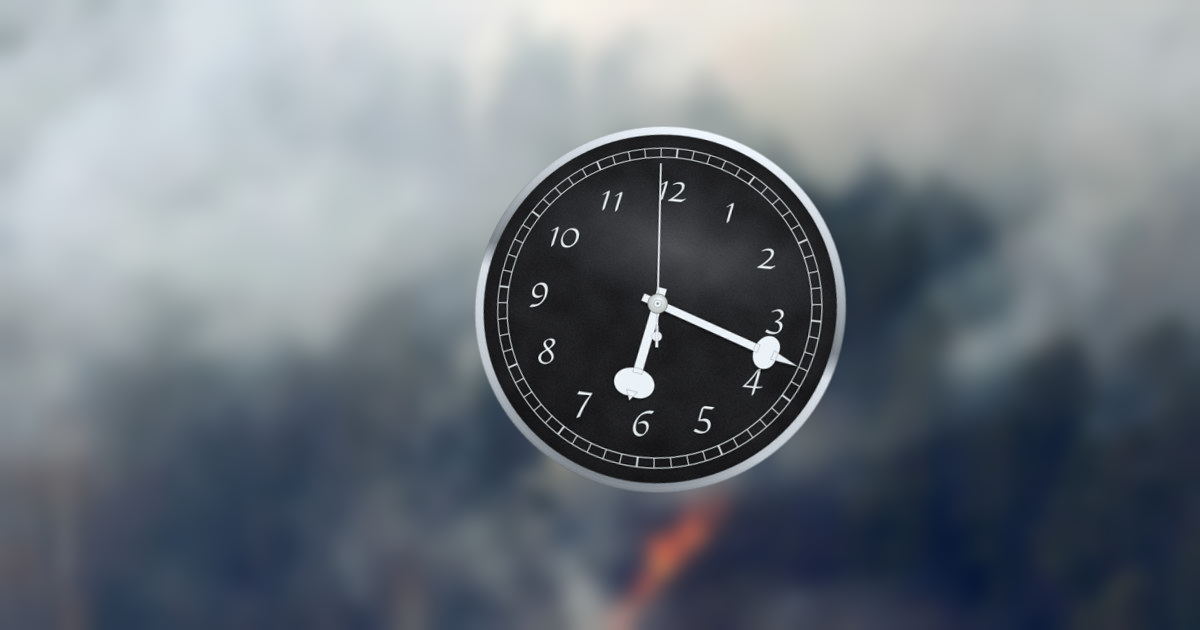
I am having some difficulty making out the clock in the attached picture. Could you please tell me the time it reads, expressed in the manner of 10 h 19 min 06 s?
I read 6 h 17 min 59 s
